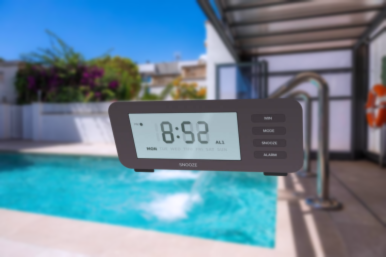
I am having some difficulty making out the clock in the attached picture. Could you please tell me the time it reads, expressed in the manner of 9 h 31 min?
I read 8 h 52 min
